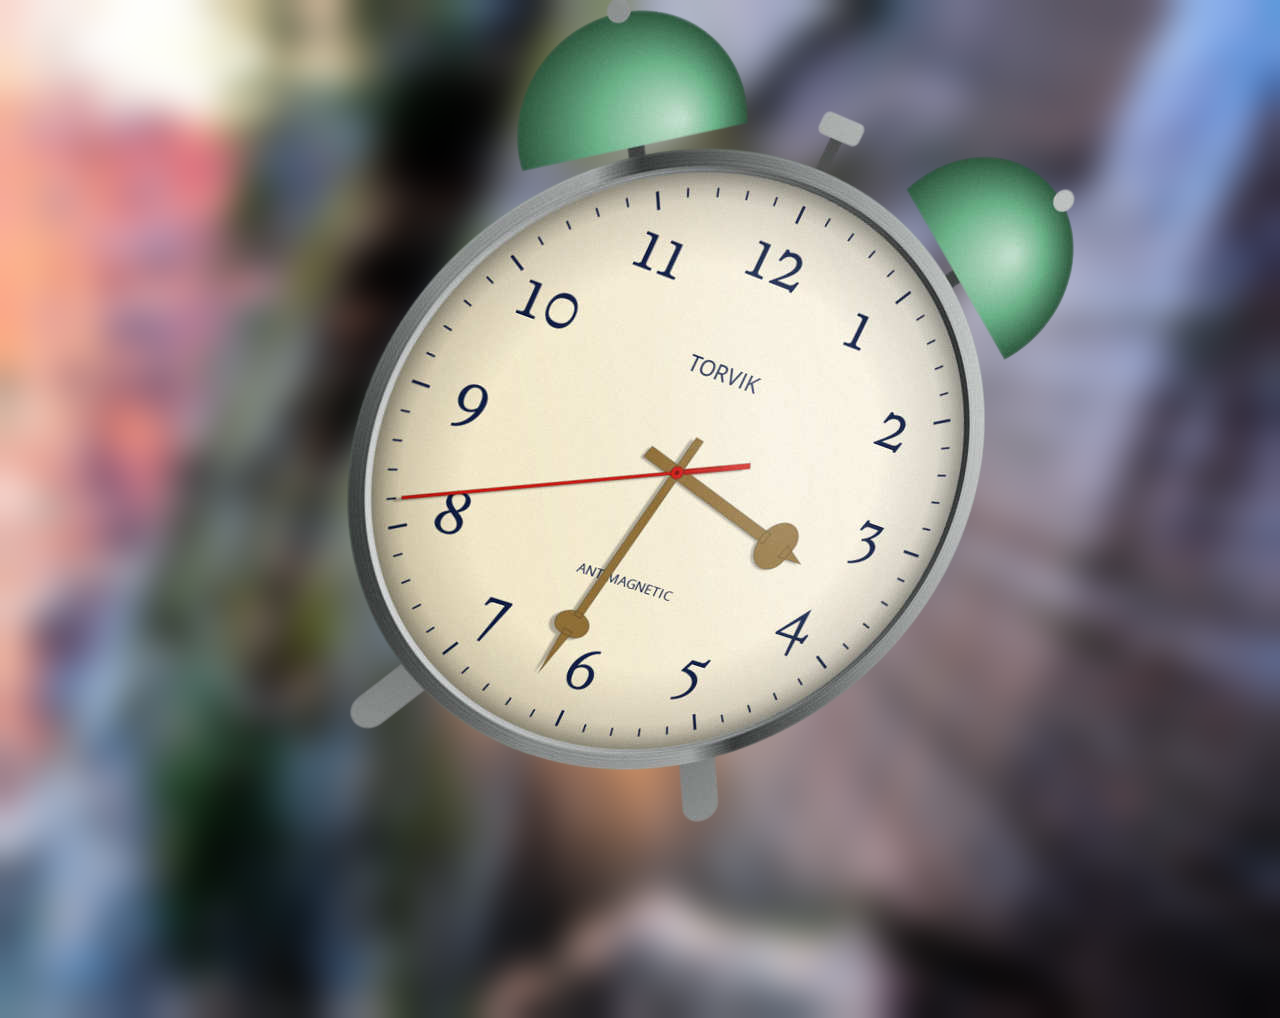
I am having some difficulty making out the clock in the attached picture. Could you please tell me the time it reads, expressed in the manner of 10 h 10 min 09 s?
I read 3 h 31 min 41 s
